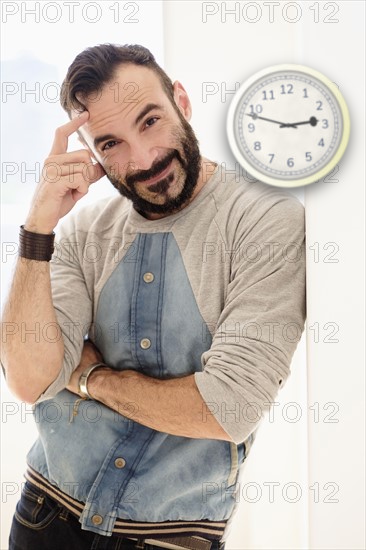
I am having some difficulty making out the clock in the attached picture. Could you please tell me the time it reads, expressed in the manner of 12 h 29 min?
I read 2 h 48 min
